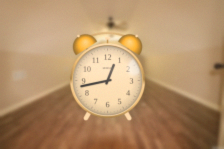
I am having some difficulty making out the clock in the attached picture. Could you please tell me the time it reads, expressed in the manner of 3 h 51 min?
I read 12 h 43 min
